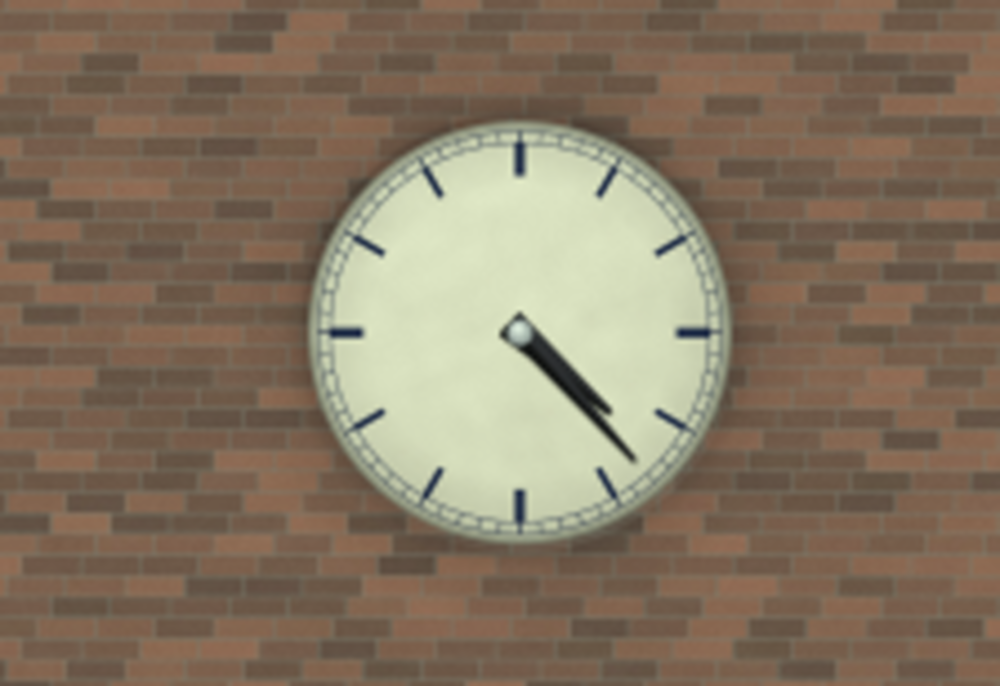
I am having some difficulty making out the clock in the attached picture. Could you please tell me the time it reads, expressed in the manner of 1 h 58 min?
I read 4 h 23 min
